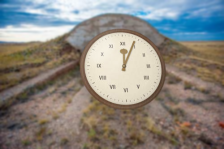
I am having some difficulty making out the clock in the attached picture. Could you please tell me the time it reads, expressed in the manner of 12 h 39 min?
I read 12 h 04 min
